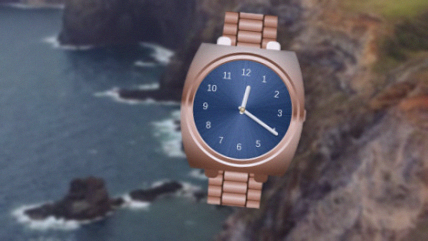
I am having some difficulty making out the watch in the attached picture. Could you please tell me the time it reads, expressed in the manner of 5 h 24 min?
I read 12 h 20 min
